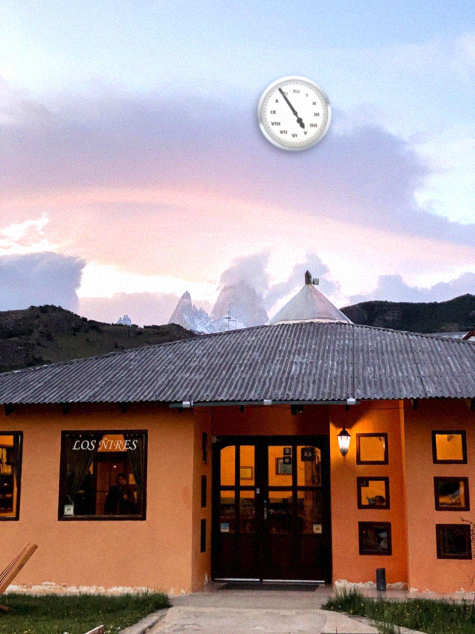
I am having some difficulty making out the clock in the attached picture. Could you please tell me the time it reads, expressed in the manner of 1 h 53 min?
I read 4 h 54 min
